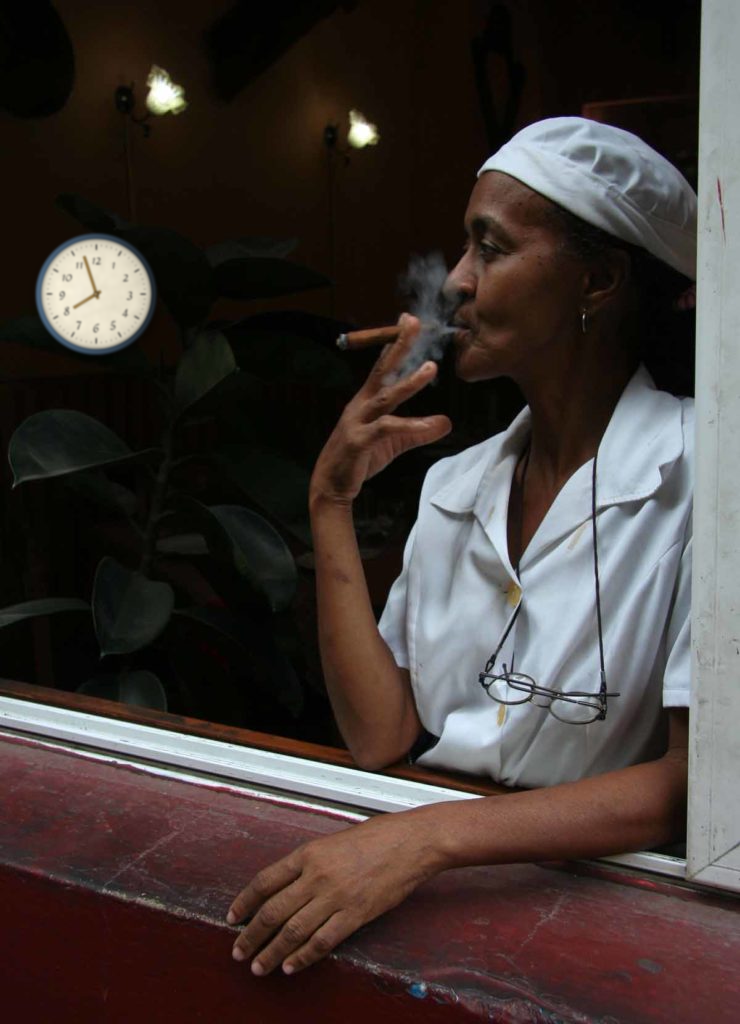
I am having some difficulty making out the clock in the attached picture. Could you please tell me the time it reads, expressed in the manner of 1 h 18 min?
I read 7 h 57 min
